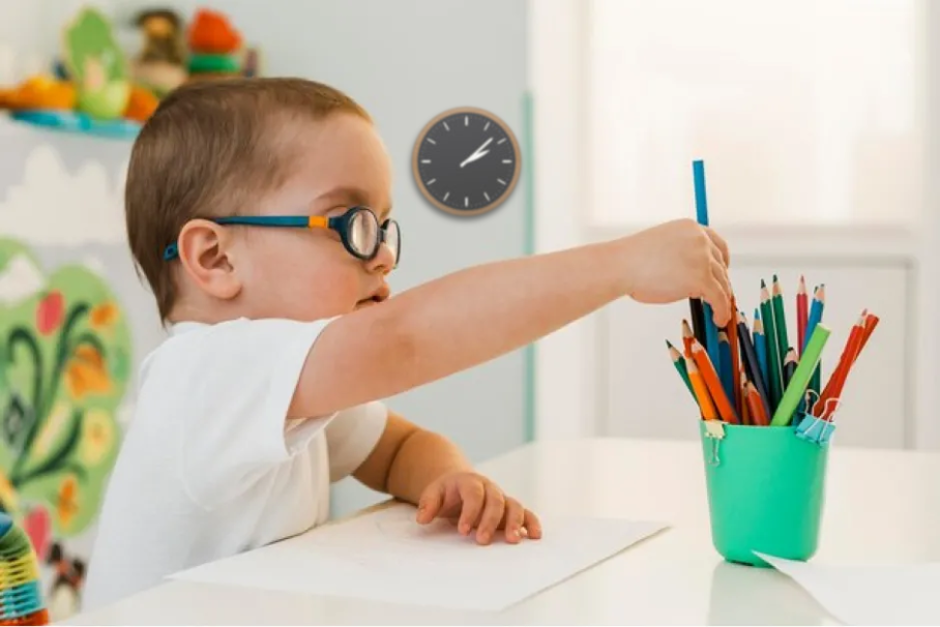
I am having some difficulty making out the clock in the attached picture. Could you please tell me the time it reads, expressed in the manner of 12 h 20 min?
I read 2 h 08 min
